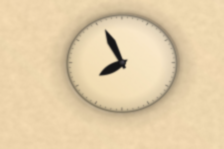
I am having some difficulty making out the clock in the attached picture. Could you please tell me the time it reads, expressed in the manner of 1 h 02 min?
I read 7 h 56 min
